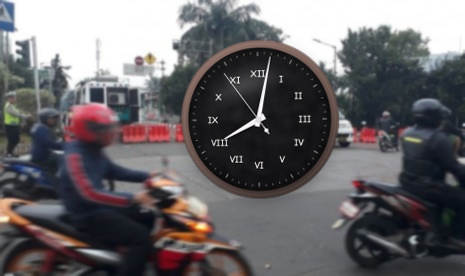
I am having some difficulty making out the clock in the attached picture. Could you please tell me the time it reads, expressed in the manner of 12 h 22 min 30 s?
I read 8 h 01 min 54 s
